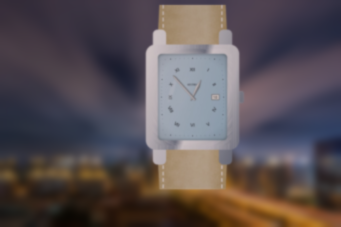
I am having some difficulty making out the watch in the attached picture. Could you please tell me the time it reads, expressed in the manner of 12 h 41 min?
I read 12 h 53 min
